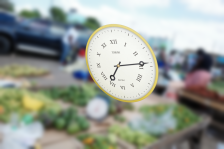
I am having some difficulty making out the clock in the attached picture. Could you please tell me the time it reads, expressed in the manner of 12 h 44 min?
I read 7 h 14 min
